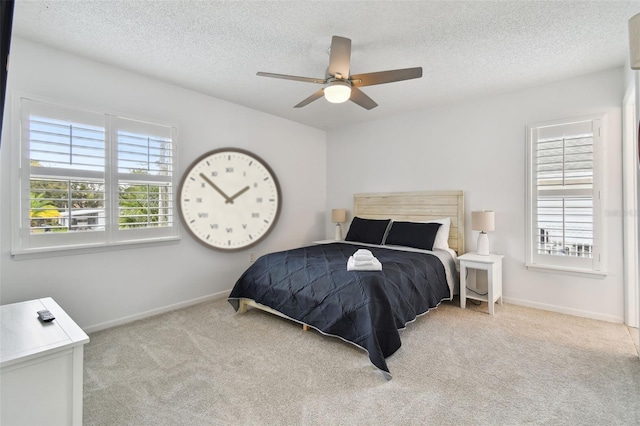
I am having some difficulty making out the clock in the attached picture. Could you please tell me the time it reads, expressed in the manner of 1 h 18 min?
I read 1 h 52 min
